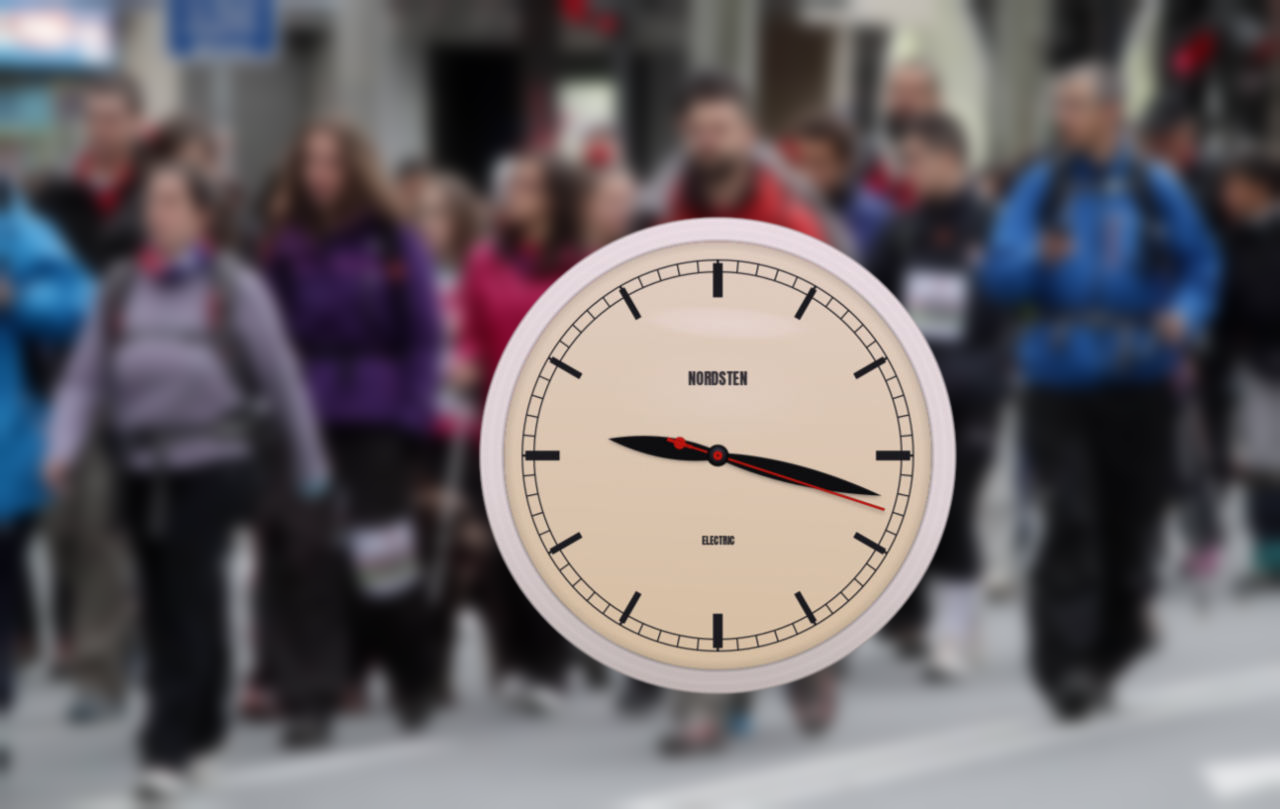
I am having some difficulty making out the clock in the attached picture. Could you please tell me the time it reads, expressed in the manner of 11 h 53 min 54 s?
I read 9 h 17 min 18 s
